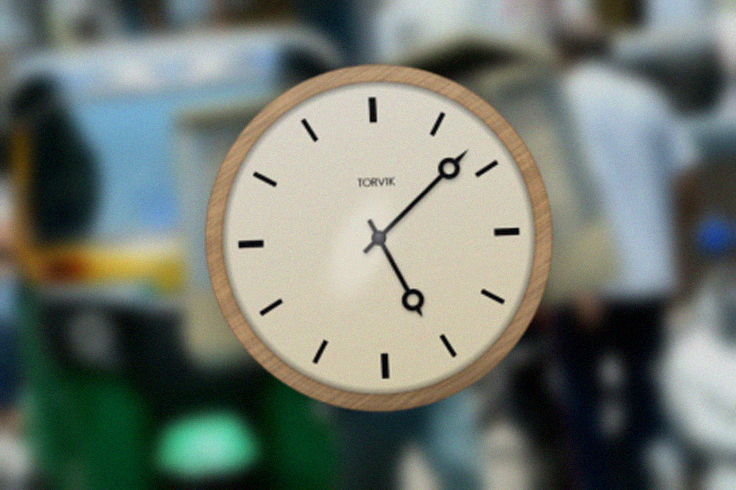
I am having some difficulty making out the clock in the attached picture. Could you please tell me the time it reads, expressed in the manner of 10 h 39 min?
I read 5 h 08 min
